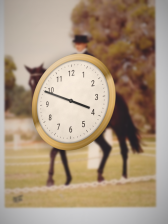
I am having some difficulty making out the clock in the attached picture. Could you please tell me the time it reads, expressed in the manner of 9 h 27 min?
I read 3 h 49 min
